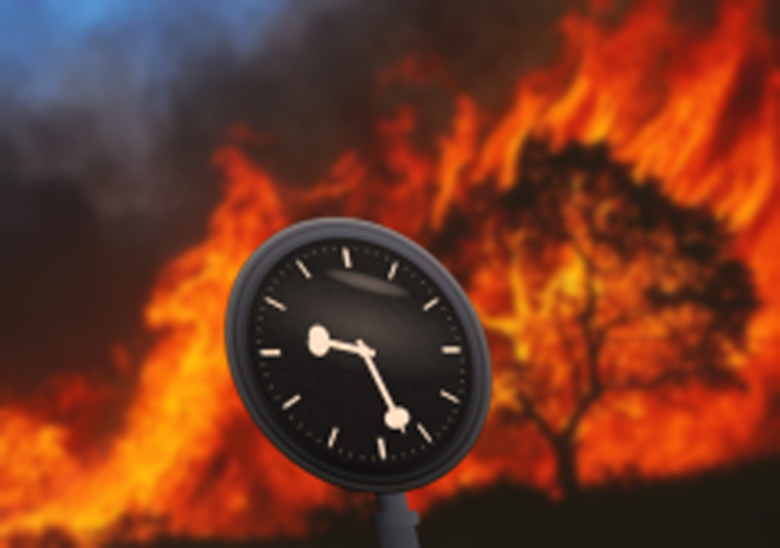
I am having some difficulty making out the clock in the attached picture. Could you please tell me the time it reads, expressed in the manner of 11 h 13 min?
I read 9 h 27 min
